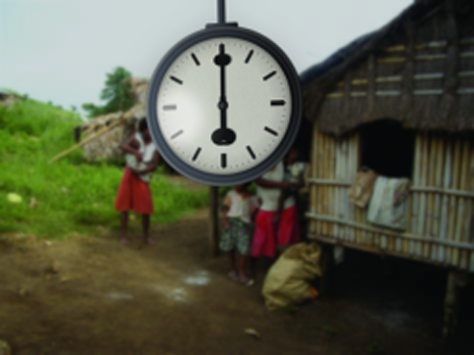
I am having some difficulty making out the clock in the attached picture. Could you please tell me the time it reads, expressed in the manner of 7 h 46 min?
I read 6 h 00 min
